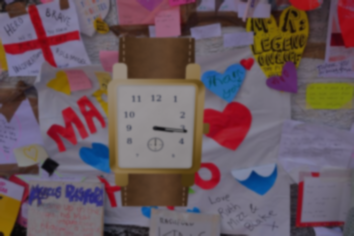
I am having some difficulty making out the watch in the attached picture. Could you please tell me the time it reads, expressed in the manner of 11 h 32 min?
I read 3 h 16 min
